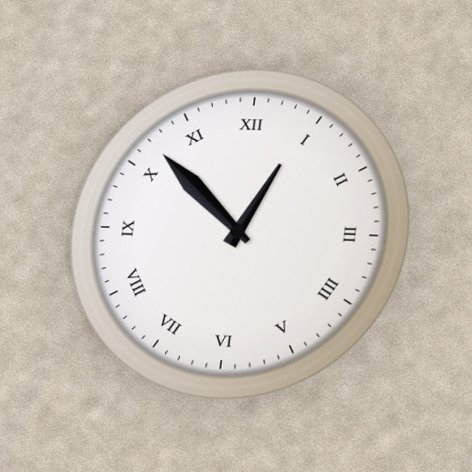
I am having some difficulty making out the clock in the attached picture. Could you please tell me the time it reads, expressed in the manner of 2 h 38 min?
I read 12 h 52 min
